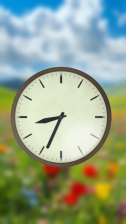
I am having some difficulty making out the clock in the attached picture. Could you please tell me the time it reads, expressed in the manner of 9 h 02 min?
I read 8 h 34 min
